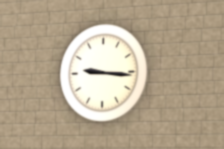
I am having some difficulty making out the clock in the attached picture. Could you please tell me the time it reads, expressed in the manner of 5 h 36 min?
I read 9 h 16 min
